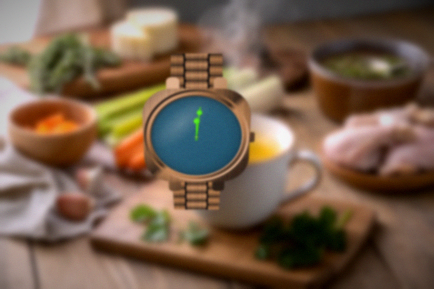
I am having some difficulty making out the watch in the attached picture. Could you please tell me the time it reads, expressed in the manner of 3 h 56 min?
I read 12 h 01 min
